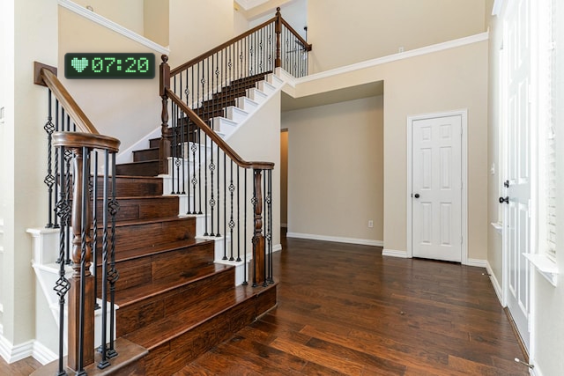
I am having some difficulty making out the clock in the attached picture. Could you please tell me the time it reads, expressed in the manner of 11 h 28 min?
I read 7 h 20 min
